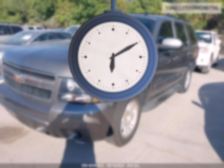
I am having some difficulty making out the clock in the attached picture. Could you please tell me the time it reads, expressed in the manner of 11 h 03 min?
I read 6 h 10 min
